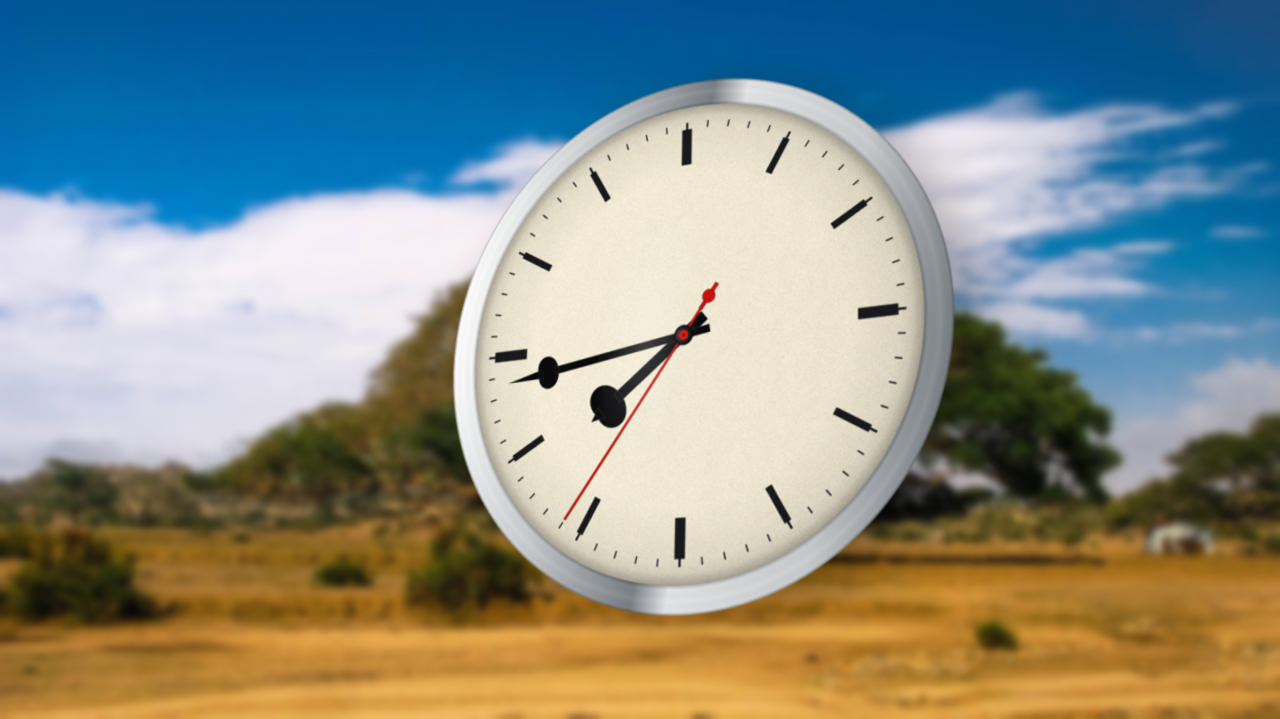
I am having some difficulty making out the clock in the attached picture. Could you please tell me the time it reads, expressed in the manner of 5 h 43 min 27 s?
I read 7 h 43 min 36 s
